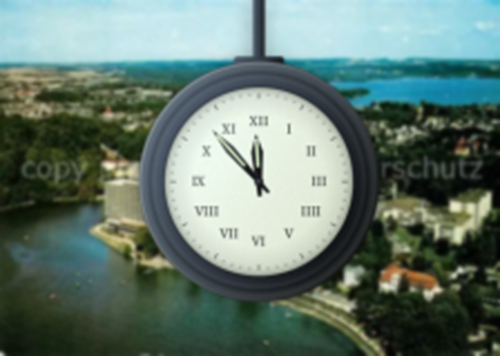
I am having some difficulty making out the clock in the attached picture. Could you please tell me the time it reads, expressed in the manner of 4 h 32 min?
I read 11 h 53 min
